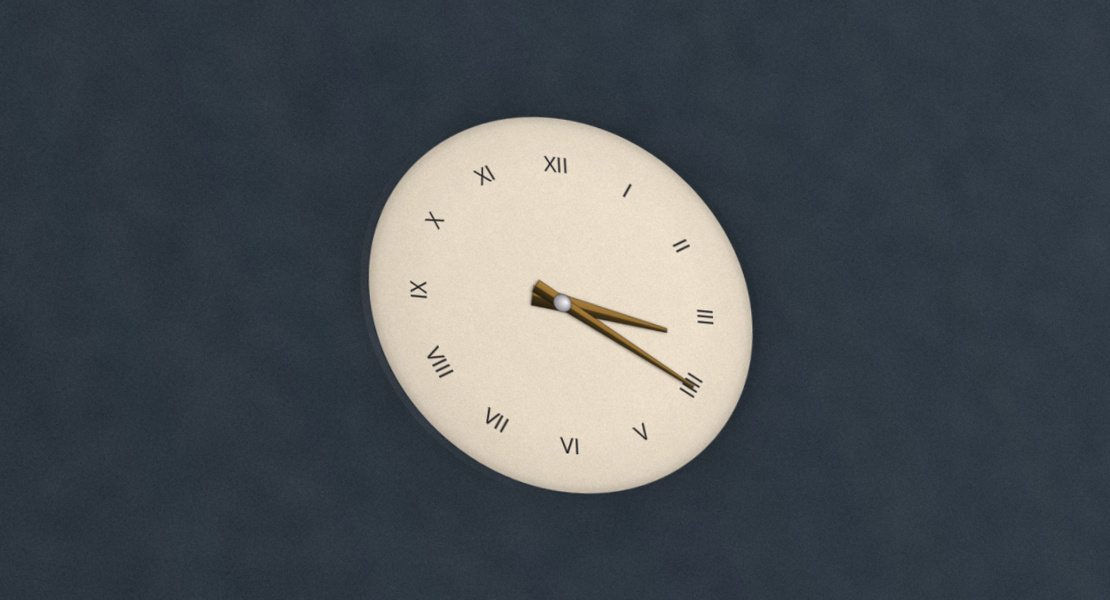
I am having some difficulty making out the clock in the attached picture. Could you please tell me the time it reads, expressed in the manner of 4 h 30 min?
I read 3 h 20 min
